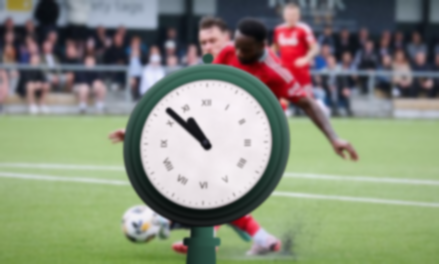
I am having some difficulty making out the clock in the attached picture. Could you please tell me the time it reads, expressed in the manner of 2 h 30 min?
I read 10 h 52 min
